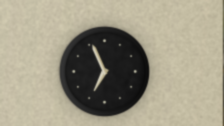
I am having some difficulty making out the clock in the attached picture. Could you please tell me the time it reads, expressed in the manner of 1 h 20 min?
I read 6 h 56 min
